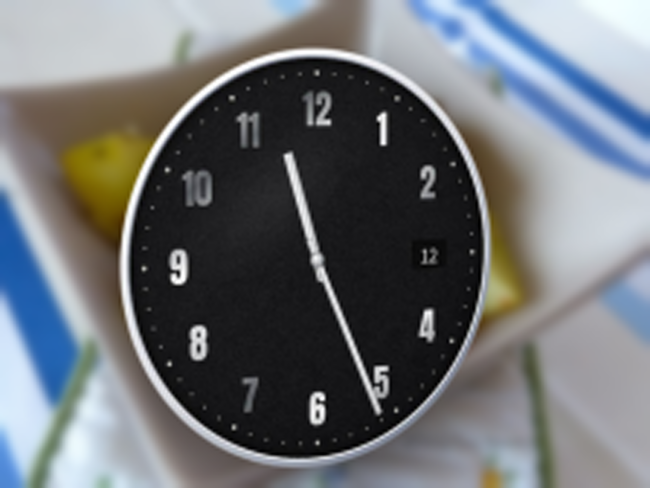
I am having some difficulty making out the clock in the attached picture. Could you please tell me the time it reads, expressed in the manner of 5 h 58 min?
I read 11 h 26 min
